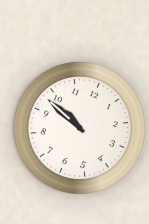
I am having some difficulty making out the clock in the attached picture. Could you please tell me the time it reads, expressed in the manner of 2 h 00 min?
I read 9 h 48 min
